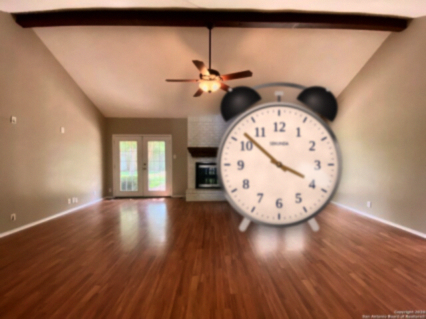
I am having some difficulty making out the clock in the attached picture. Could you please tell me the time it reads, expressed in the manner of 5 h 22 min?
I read 3 h 52 min
